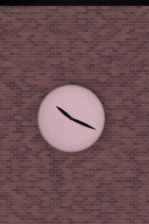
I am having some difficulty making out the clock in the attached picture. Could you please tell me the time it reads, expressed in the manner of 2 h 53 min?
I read 10 h 19 min
